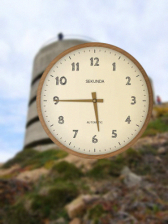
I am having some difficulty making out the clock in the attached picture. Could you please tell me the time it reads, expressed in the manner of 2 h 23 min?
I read 5 h 45 min
